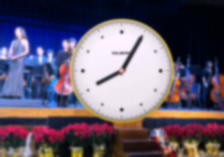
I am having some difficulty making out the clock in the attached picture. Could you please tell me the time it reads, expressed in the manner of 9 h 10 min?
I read 8 h 05 min
